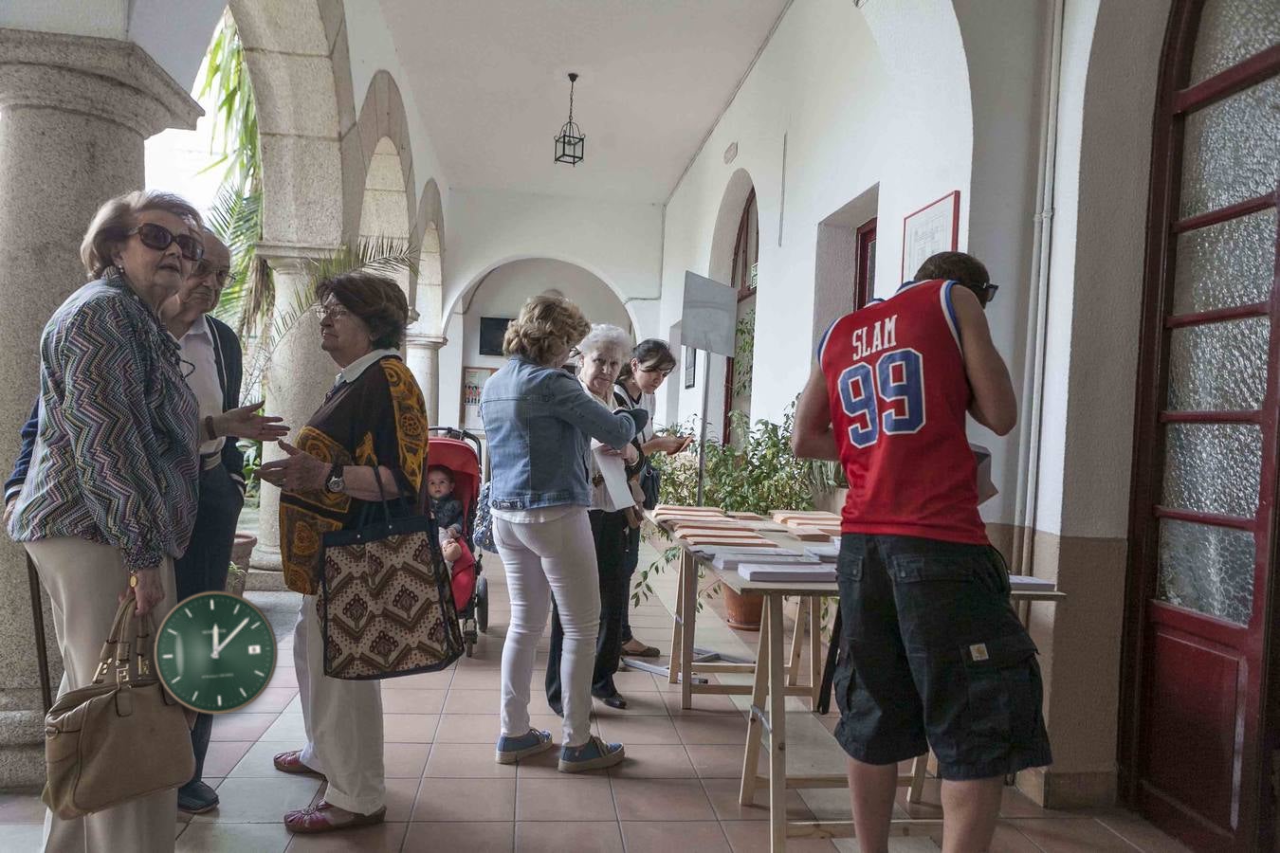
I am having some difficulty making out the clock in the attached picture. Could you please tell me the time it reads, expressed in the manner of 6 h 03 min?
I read 12 h 08 min
